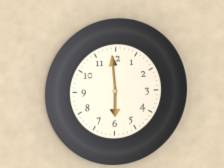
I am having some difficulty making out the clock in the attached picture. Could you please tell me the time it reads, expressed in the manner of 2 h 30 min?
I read 5 h 59 min
